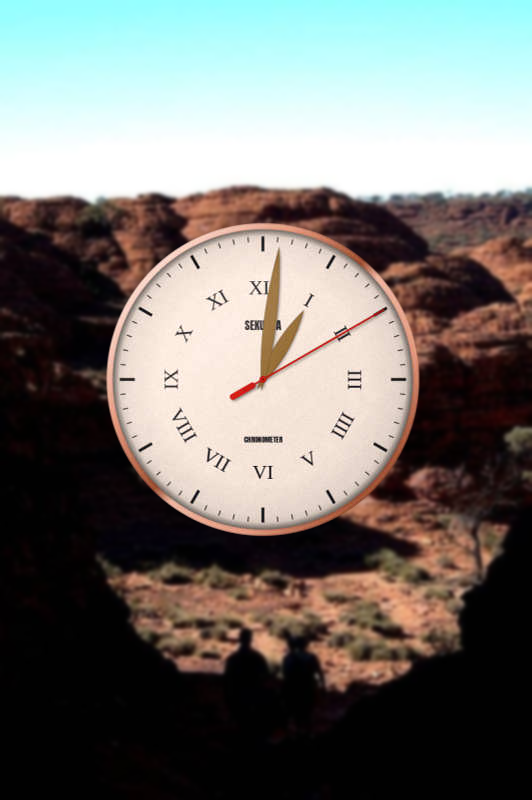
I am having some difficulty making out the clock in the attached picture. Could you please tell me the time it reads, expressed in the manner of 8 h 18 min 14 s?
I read 1 h 01 min 10 s
